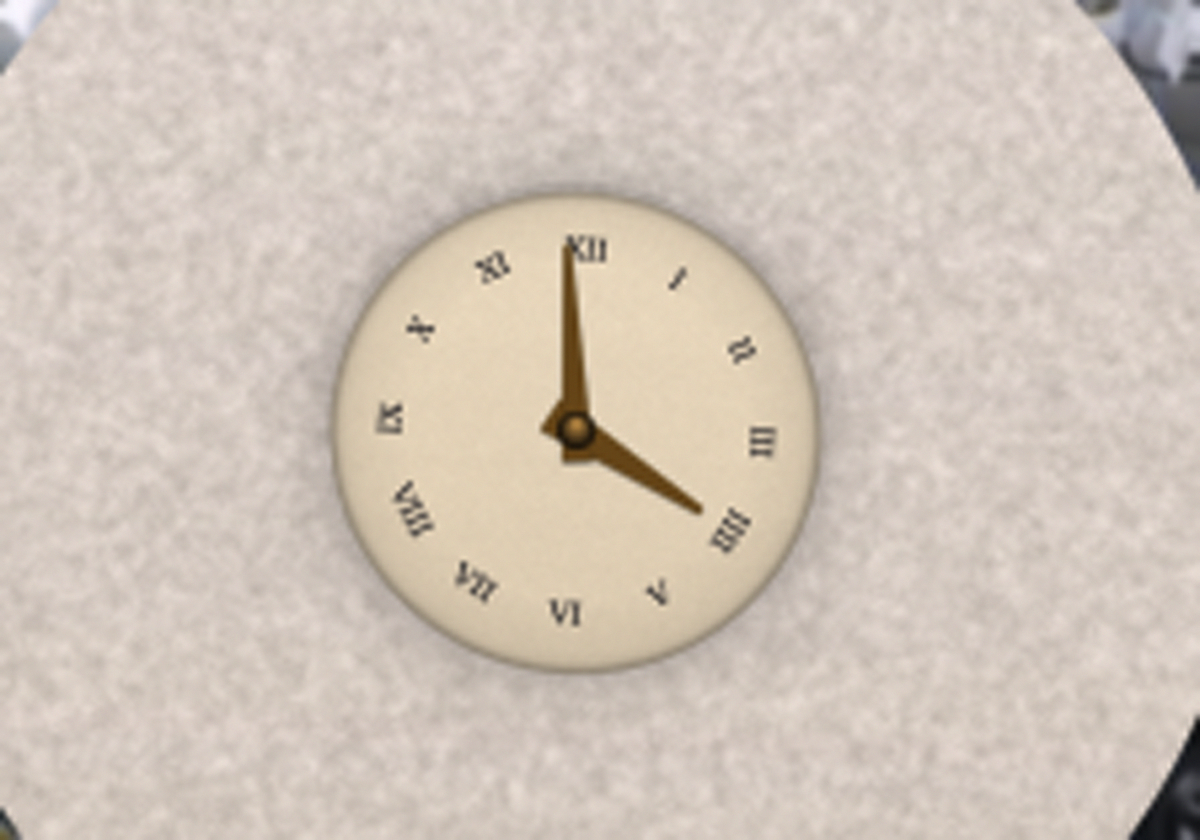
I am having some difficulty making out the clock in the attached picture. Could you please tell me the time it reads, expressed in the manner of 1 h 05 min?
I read 3 h 59 min
